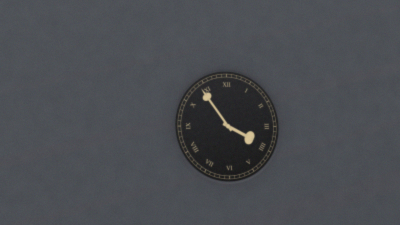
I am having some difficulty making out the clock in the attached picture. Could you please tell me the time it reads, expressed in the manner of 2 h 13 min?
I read 3 h 54 min
